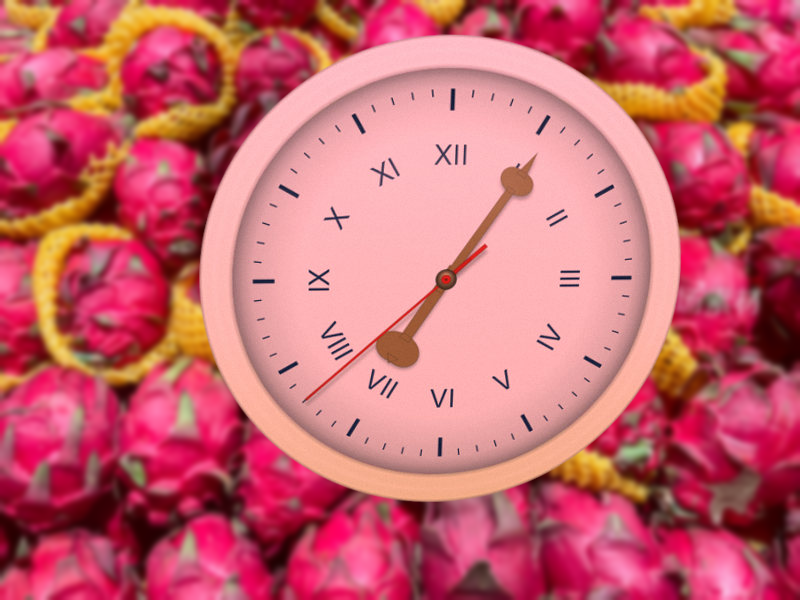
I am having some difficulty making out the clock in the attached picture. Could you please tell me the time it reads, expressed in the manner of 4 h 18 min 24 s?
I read 7 h 05 min 38 s
